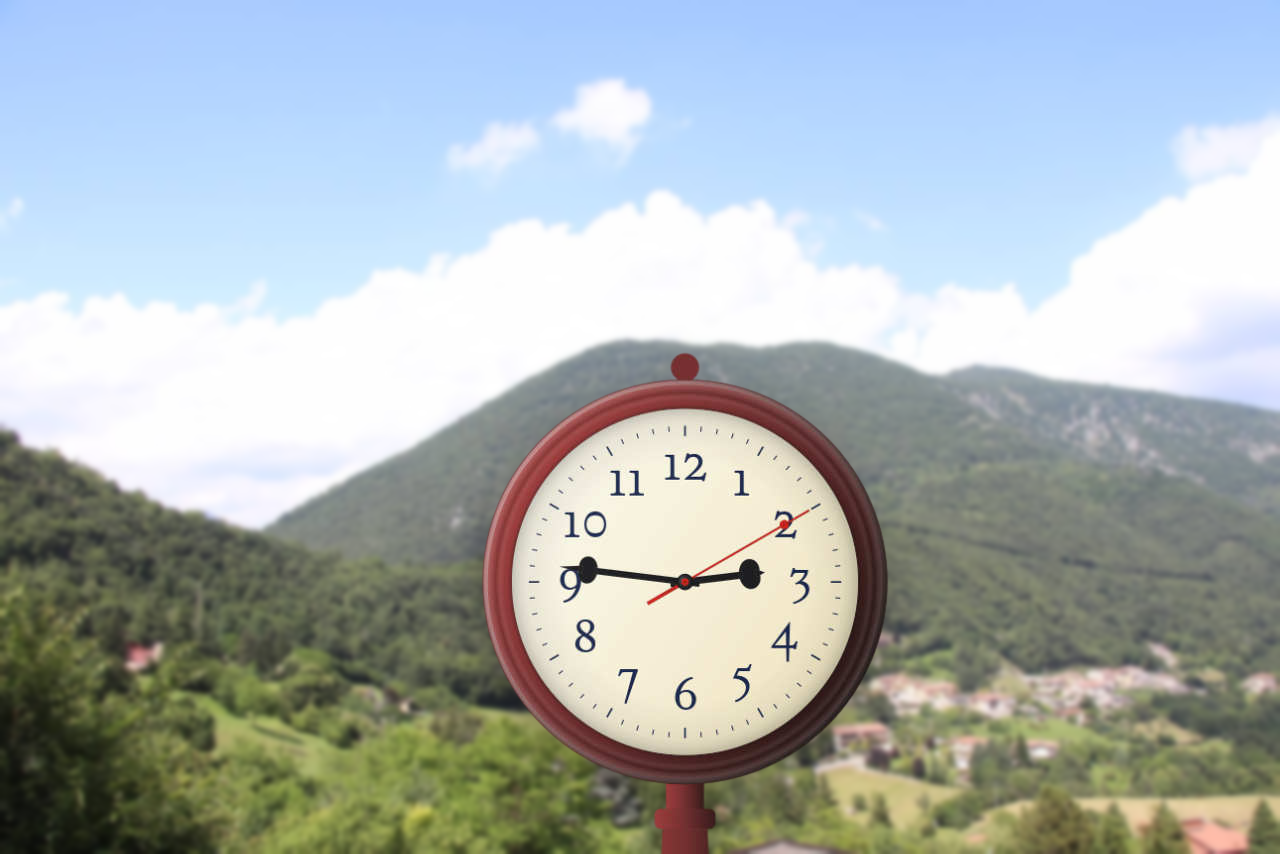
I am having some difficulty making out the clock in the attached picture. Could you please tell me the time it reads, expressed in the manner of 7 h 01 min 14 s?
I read 2 h 46 min 10 s
